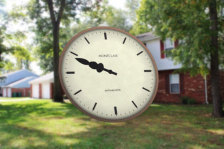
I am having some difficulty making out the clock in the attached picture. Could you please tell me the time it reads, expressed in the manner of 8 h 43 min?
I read 9 h 49 min
